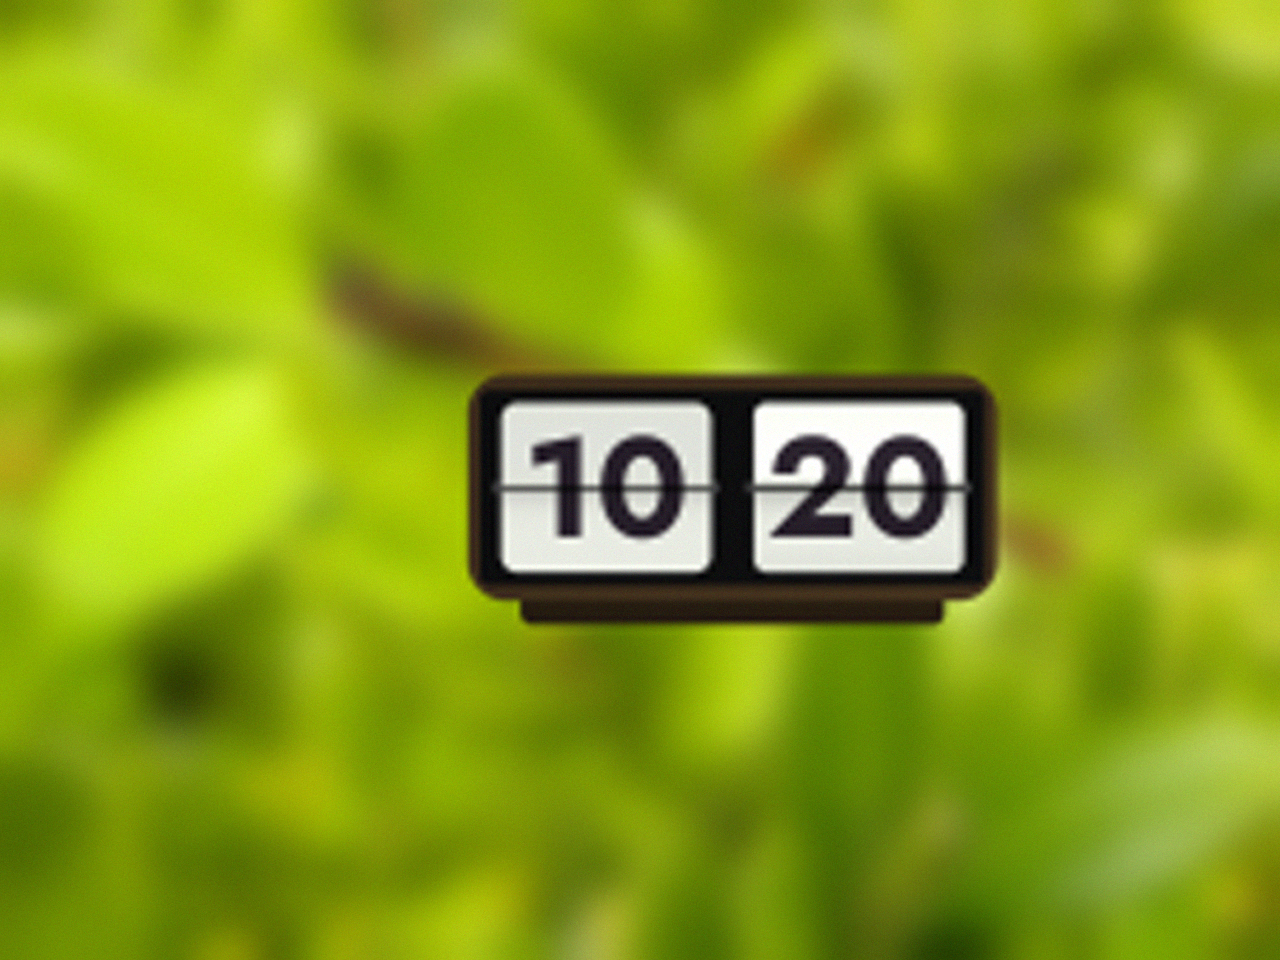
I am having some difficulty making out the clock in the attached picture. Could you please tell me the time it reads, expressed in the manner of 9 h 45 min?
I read 10 h 20 min
